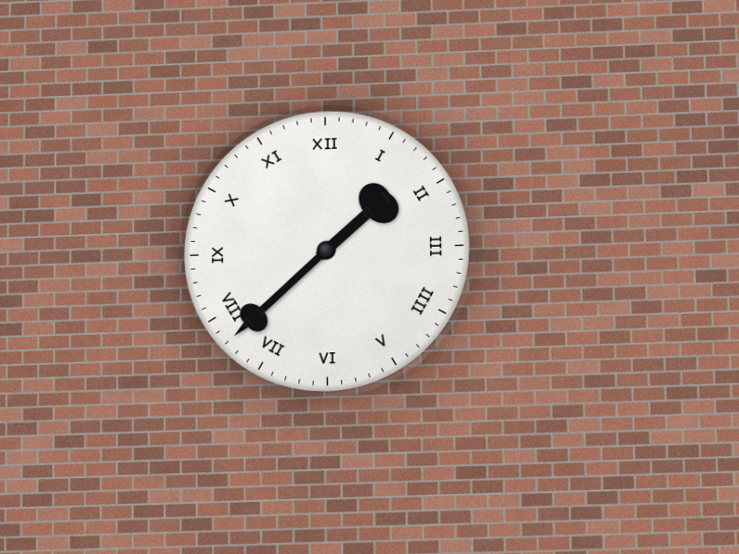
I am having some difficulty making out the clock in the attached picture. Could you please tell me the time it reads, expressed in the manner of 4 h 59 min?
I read 1 h 38 min
